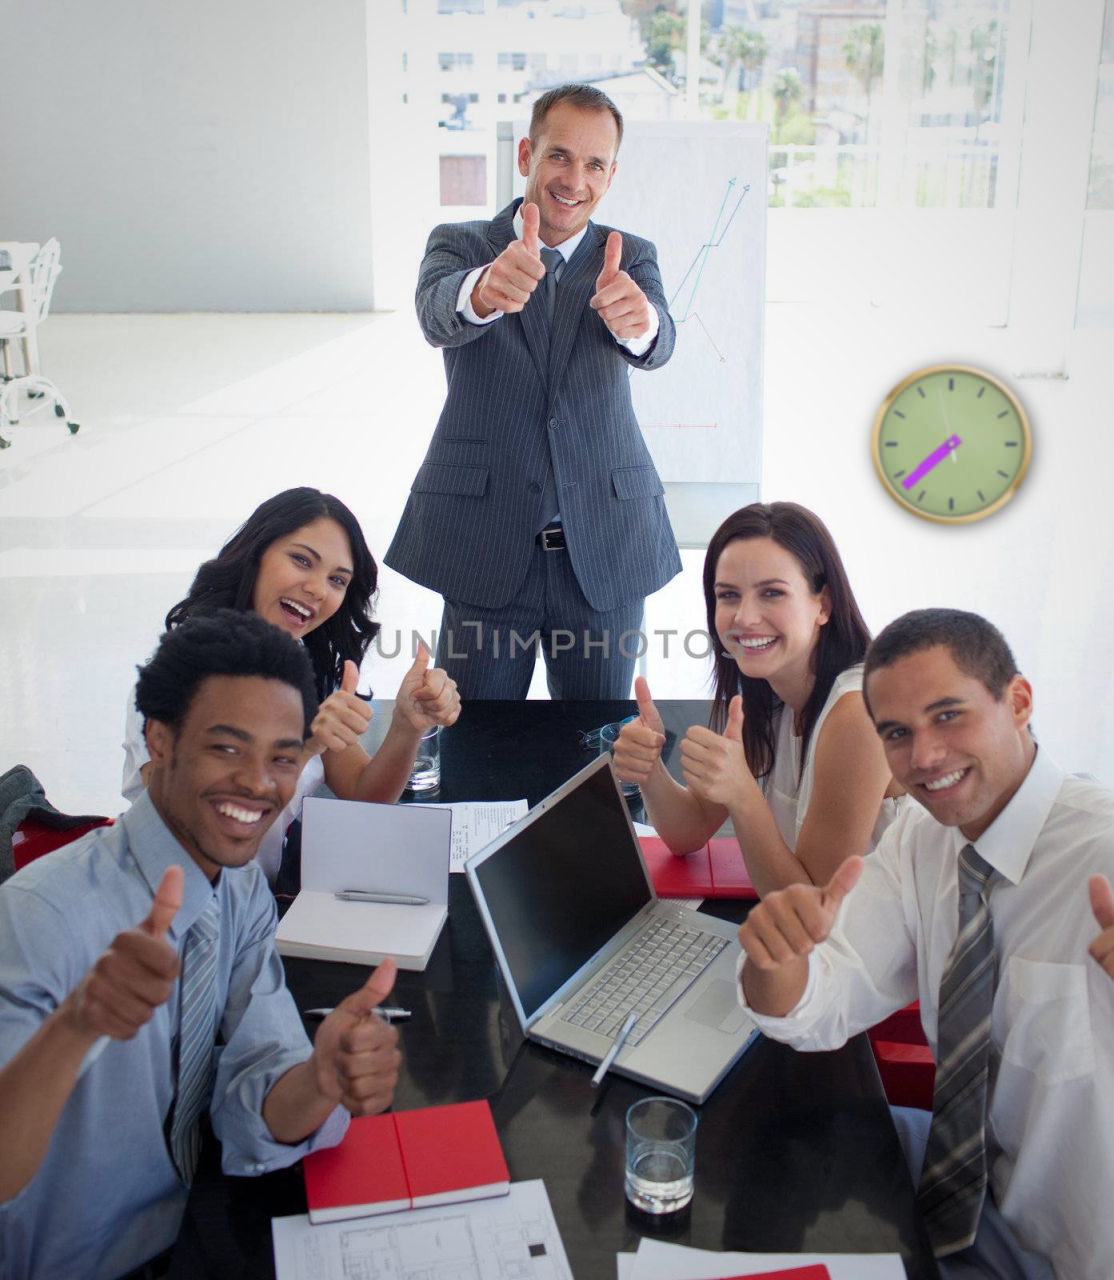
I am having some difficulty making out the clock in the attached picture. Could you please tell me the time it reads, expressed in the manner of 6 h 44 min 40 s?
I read 7 h 37 min 58 s
